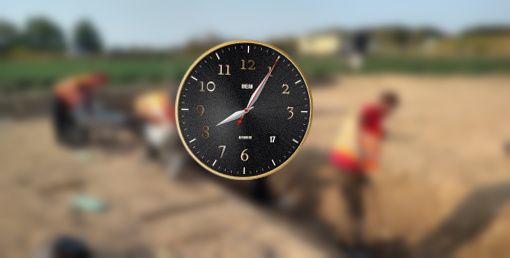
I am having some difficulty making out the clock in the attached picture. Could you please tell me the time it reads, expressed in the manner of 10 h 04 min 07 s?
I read 8 h 05 min 05 s
